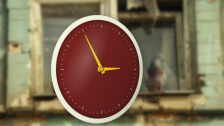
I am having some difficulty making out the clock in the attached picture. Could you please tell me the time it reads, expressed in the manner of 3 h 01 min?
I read 2 h 55 min
